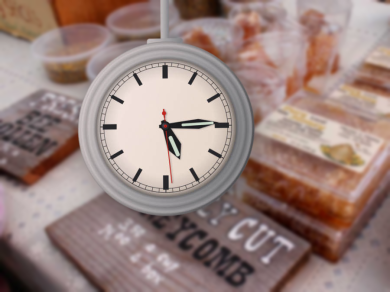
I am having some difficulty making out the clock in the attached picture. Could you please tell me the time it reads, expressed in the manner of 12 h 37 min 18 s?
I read 5 h 14 min 29 s
